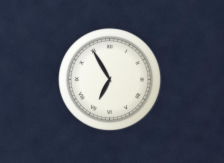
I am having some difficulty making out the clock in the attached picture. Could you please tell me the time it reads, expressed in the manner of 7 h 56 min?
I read 6 h 55 min
